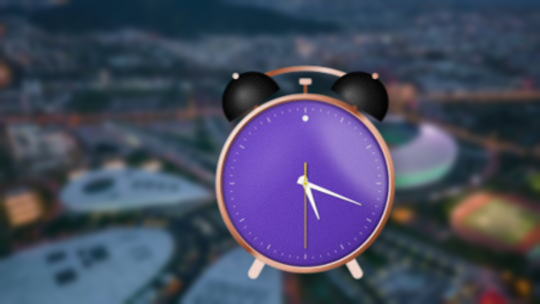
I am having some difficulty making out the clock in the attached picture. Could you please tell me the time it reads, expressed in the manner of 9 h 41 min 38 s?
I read 5 h 18 min 30 s
